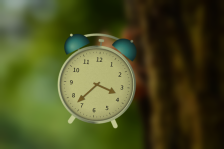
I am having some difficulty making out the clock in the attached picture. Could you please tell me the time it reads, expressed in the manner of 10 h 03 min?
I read 3 h 37 min
